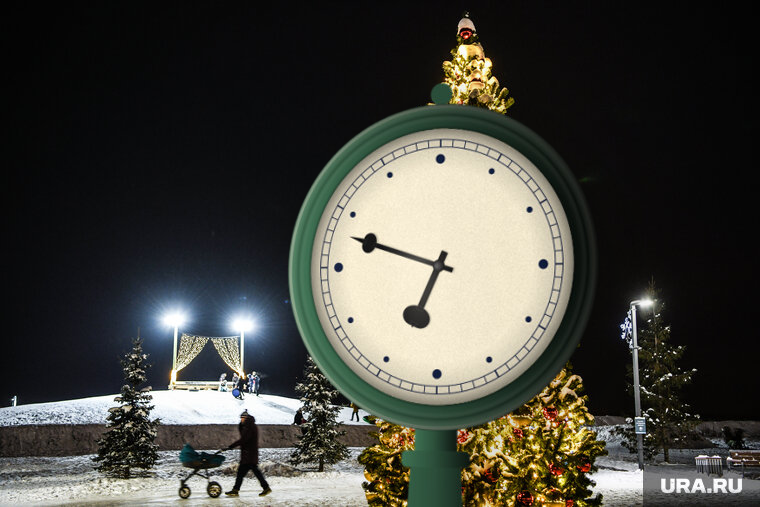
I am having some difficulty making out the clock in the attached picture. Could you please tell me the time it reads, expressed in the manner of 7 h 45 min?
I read 6 h 48 min
